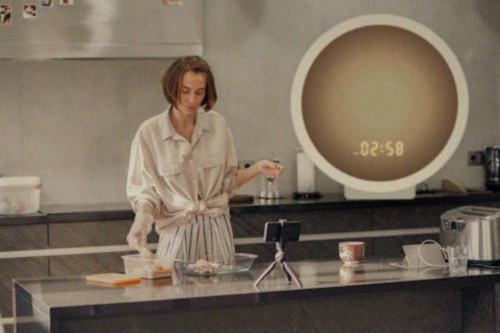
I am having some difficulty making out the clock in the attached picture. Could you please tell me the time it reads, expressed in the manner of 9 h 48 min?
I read 2 h 58 min
